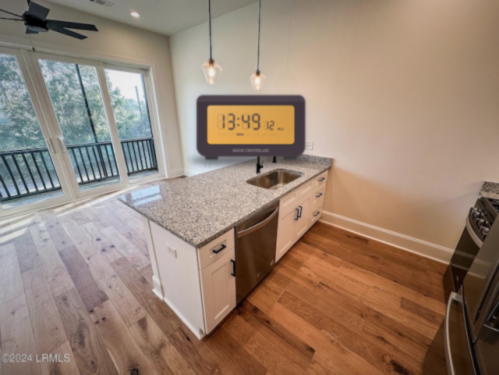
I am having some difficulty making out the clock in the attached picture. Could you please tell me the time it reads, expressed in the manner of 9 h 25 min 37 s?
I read 13 h 49 min 12 s
